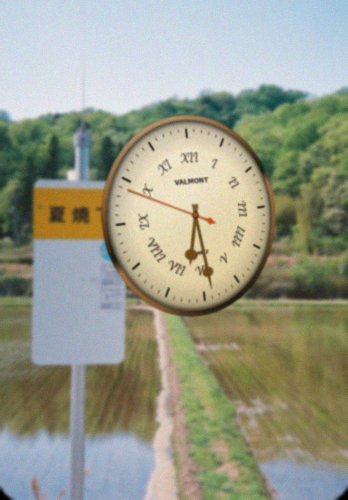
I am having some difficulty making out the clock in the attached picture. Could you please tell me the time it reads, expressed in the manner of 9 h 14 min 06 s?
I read 6 h 28 min 49 s
